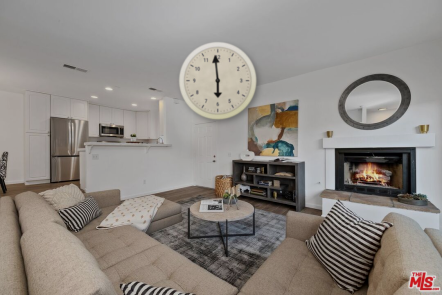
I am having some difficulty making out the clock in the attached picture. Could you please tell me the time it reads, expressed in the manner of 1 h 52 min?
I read 5 h 59 min
